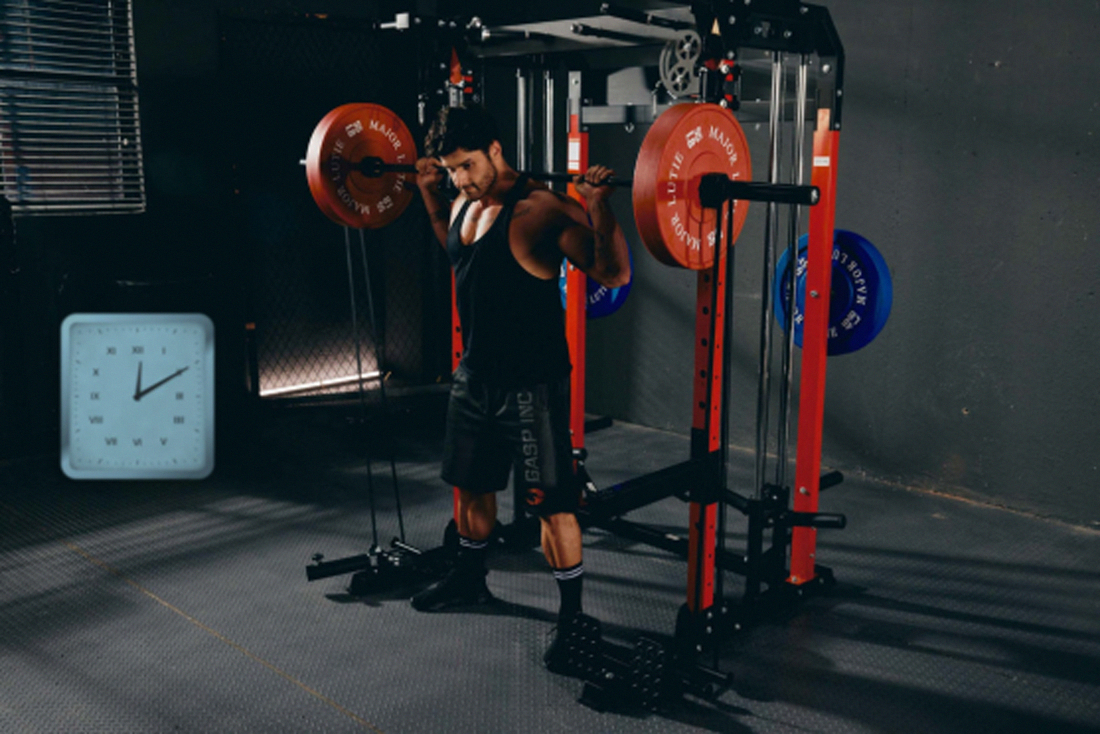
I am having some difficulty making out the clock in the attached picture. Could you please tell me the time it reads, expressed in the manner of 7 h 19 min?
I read 12 h 10 min
